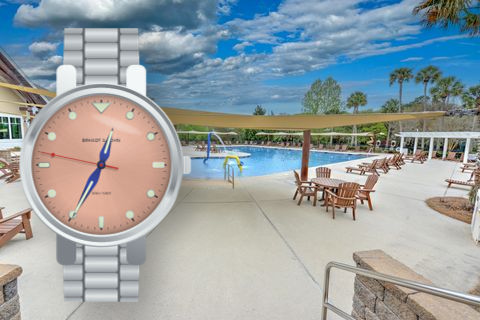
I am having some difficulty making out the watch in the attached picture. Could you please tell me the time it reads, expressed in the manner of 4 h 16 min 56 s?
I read 12 h 34 min 47 s
